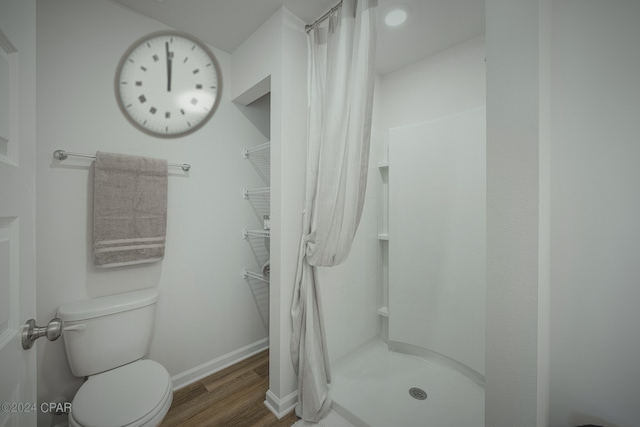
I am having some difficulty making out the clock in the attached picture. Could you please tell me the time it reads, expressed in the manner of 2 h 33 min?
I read 11 h 59 min
